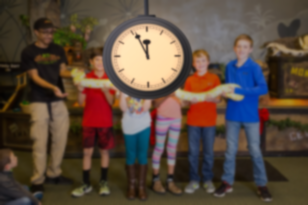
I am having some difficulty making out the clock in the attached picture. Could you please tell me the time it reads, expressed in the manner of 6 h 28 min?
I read 11 h 56 min
